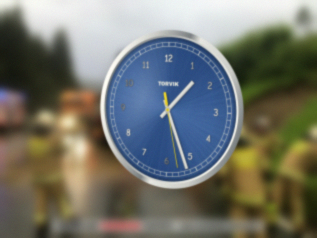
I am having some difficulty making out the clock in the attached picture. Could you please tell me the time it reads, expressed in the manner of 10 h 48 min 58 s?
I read 1 h 26 min 28 s
